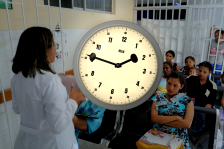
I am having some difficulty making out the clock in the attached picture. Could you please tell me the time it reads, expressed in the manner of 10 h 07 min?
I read 1 h 46 min
